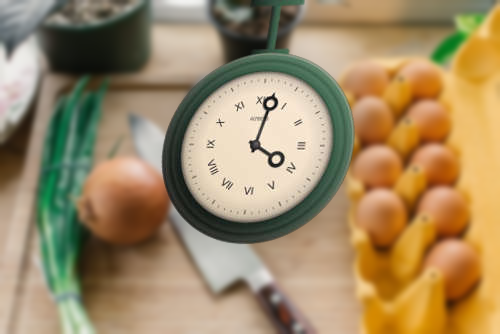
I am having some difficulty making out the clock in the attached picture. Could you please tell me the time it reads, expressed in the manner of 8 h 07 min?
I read 4 h 02 min
